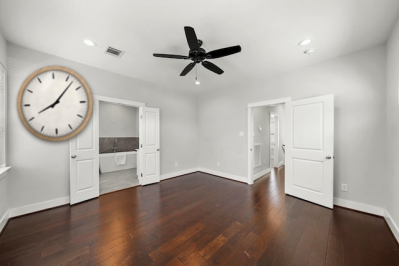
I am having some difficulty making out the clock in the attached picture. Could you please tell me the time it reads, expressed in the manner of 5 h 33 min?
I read 8 h 07 min
